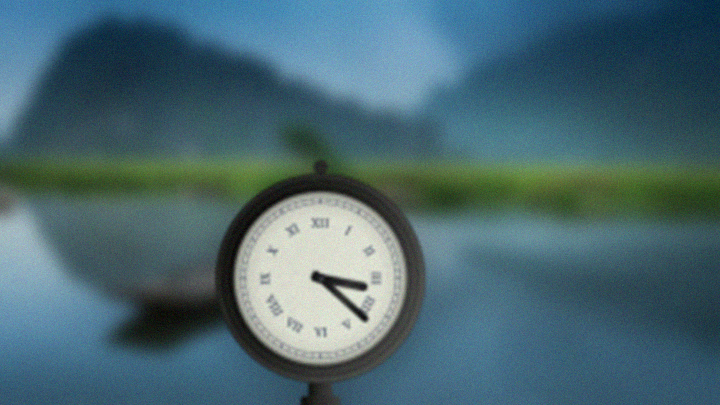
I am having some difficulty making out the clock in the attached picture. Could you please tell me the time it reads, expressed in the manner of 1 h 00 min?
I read 3 h 22 min
